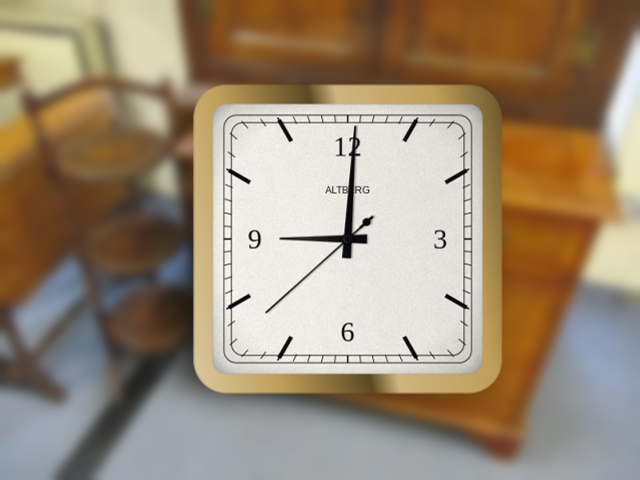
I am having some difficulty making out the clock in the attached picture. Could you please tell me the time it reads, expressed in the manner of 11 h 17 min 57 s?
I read 9 h 00 min 38 s
